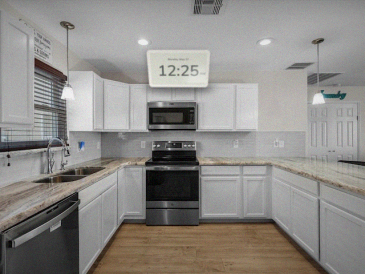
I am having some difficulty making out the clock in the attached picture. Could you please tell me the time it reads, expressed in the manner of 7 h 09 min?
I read 12 h 25 min
